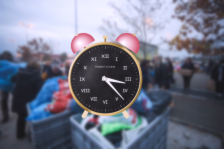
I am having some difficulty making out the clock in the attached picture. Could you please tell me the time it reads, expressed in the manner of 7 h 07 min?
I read 3 h 23 min
